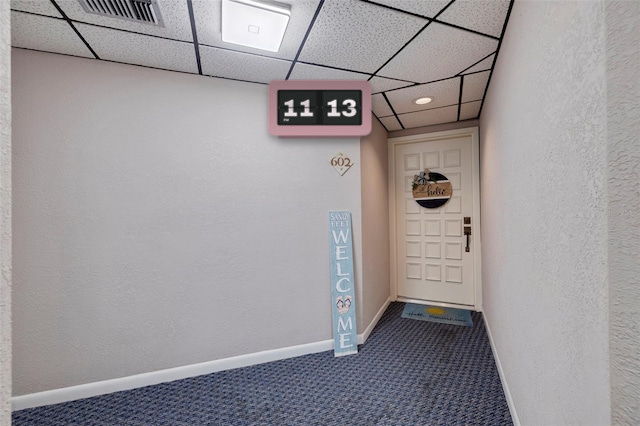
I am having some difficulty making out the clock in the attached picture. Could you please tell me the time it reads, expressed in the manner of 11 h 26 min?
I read 11 h 13 min
